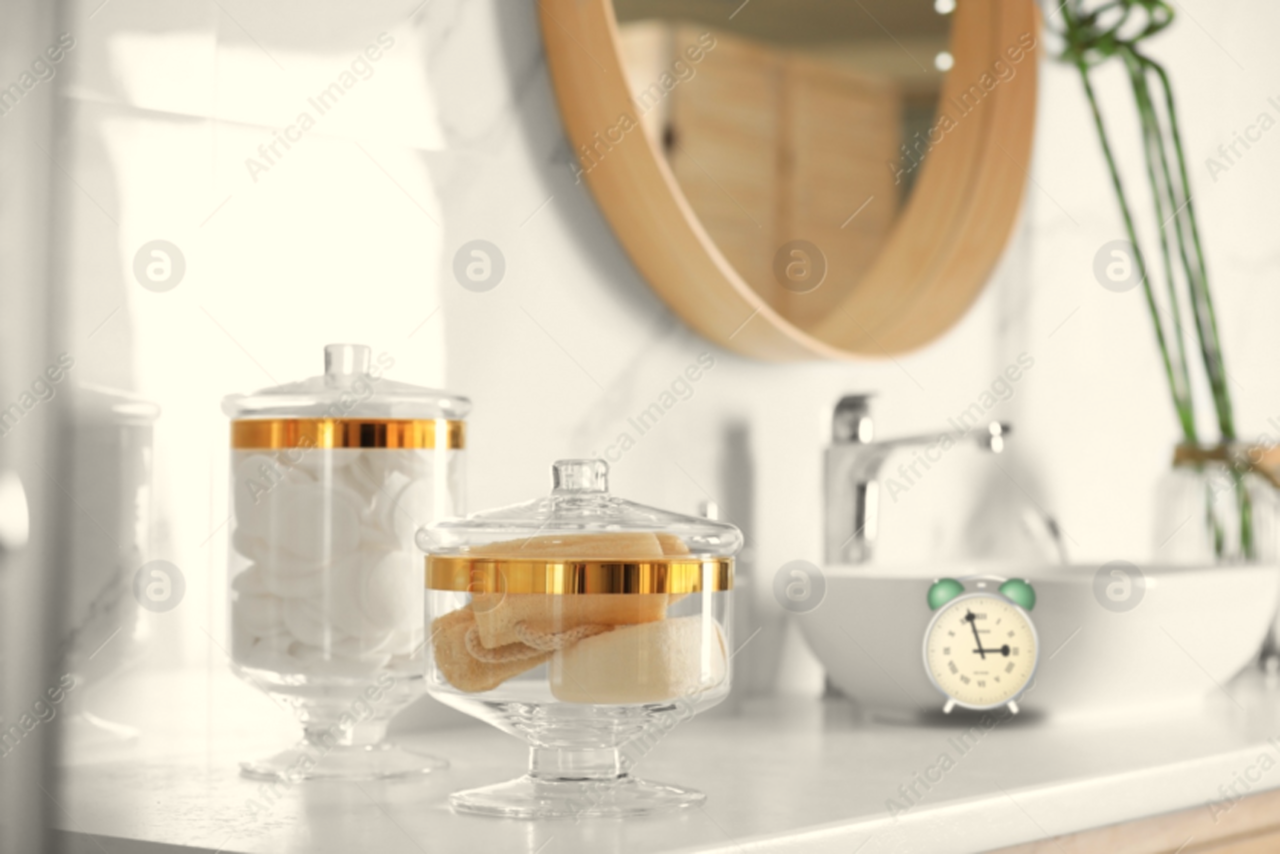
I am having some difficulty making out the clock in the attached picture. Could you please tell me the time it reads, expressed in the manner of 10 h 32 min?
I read 2 h 57 min
